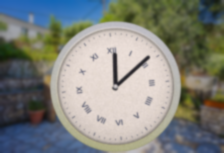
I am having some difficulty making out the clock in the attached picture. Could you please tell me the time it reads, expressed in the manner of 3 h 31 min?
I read 12 h 09 min
